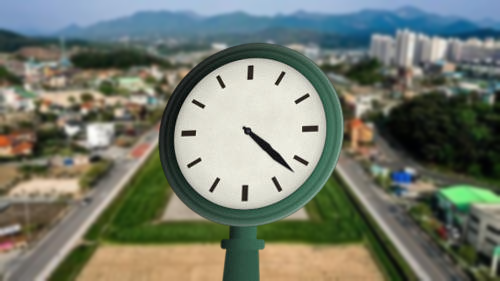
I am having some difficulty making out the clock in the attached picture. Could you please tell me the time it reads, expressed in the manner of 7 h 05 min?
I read 4 h 22 min
